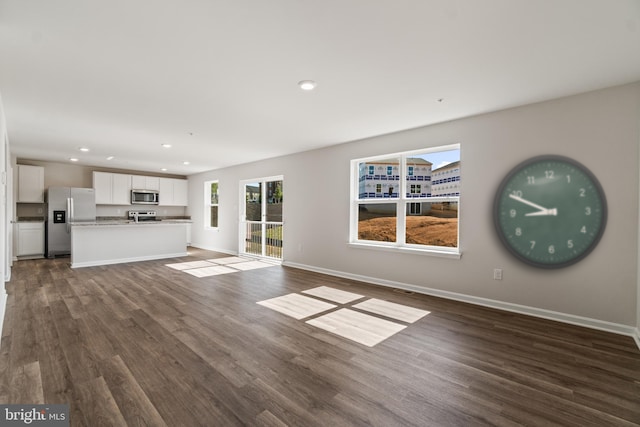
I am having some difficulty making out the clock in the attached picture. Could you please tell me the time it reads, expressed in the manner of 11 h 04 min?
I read 8 h 49 min
